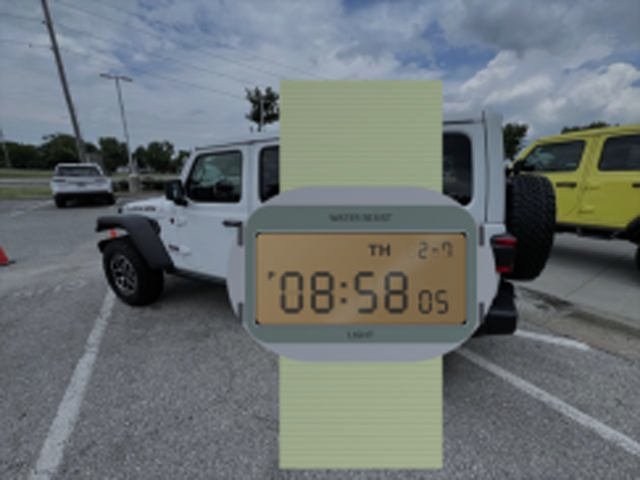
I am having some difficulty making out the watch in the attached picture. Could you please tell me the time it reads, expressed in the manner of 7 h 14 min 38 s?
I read 8 h 58 min 05 s
